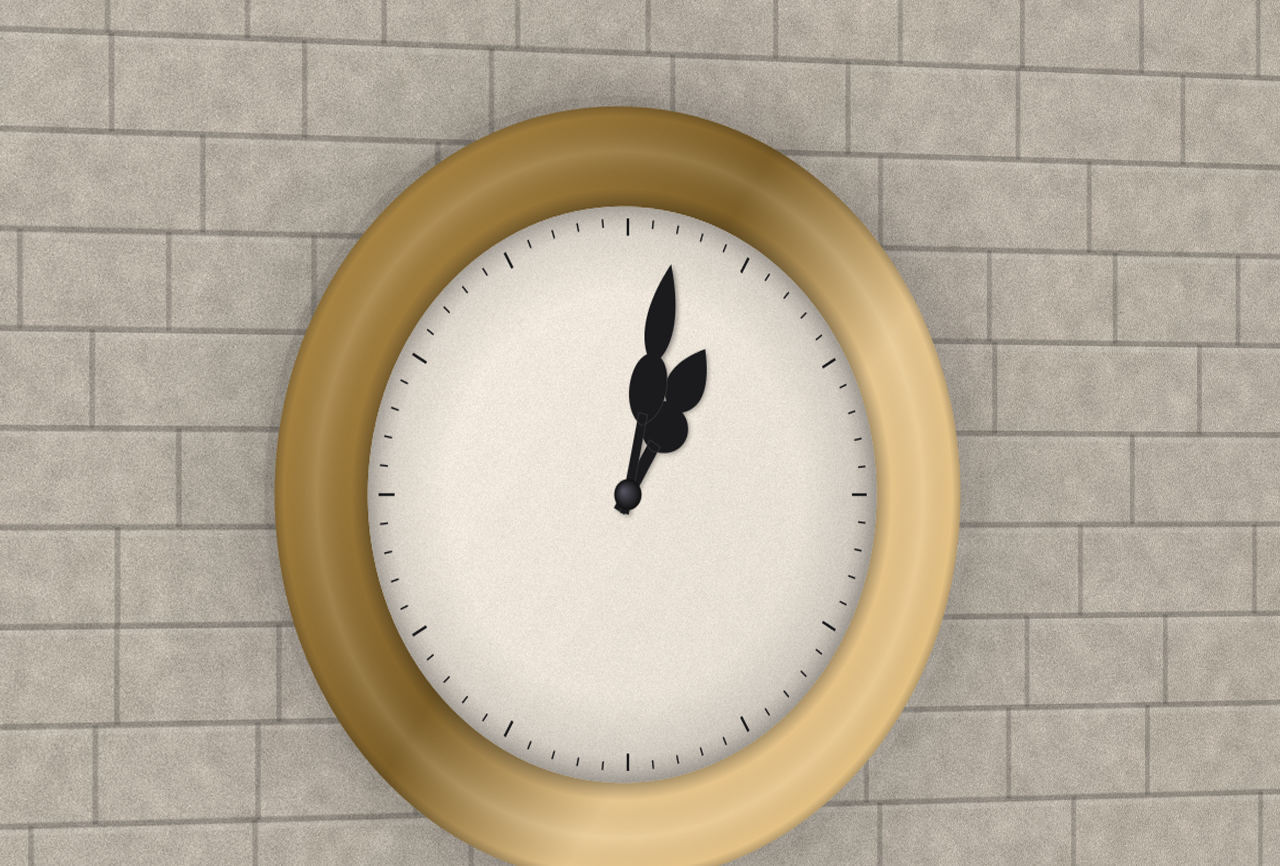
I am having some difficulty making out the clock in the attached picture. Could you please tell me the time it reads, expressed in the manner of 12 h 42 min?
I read 1 h 02 min
